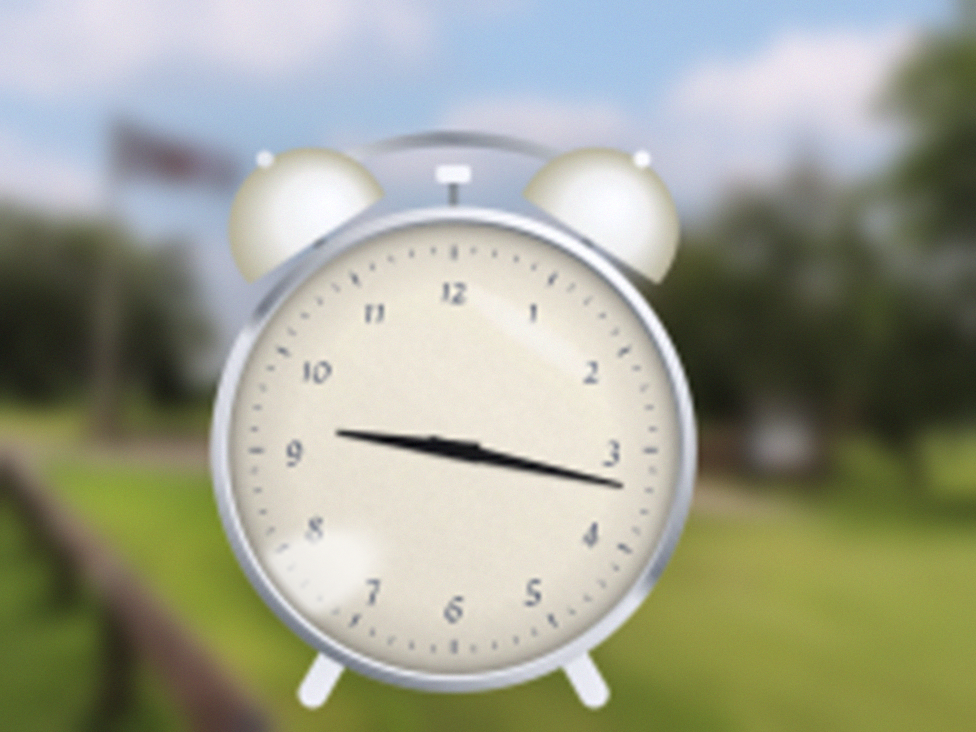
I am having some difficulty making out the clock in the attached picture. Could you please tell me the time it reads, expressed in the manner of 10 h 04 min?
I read 9 h 17 min
